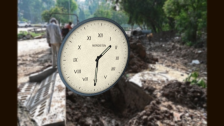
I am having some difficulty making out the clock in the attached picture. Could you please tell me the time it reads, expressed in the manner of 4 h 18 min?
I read 1 h 30 min
